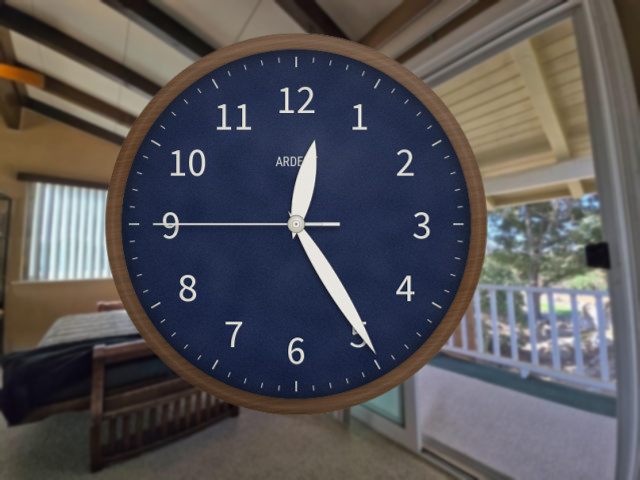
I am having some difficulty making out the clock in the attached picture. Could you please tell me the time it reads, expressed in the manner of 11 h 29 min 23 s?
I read 12 h 24 min 45 s
